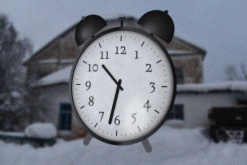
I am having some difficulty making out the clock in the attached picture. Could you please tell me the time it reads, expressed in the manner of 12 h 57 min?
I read 10 h 32 min
